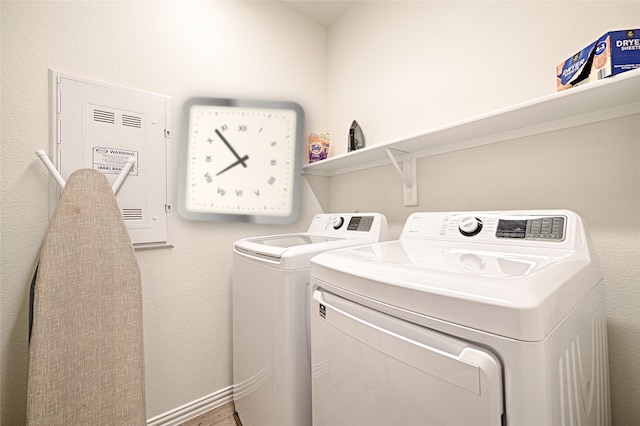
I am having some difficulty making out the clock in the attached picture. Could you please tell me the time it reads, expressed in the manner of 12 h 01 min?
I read 7 h 53 min
